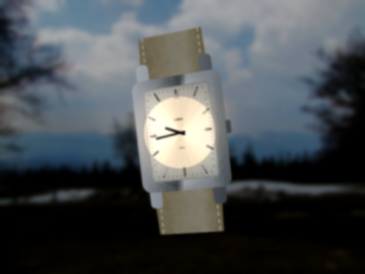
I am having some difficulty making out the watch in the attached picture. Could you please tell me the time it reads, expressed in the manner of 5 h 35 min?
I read 9 h 44 min
